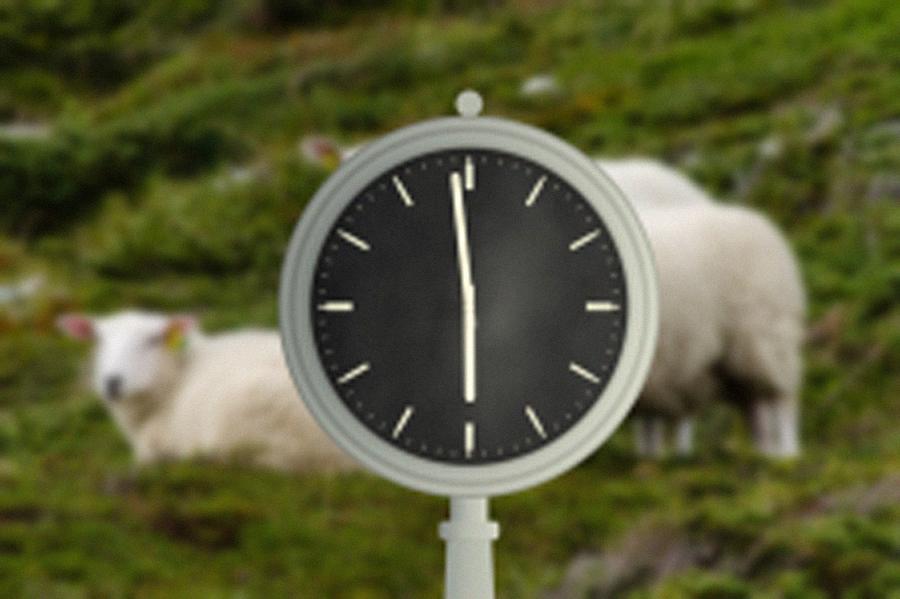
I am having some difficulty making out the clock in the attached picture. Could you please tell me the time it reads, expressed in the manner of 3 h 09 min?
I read 5 h 59 min
